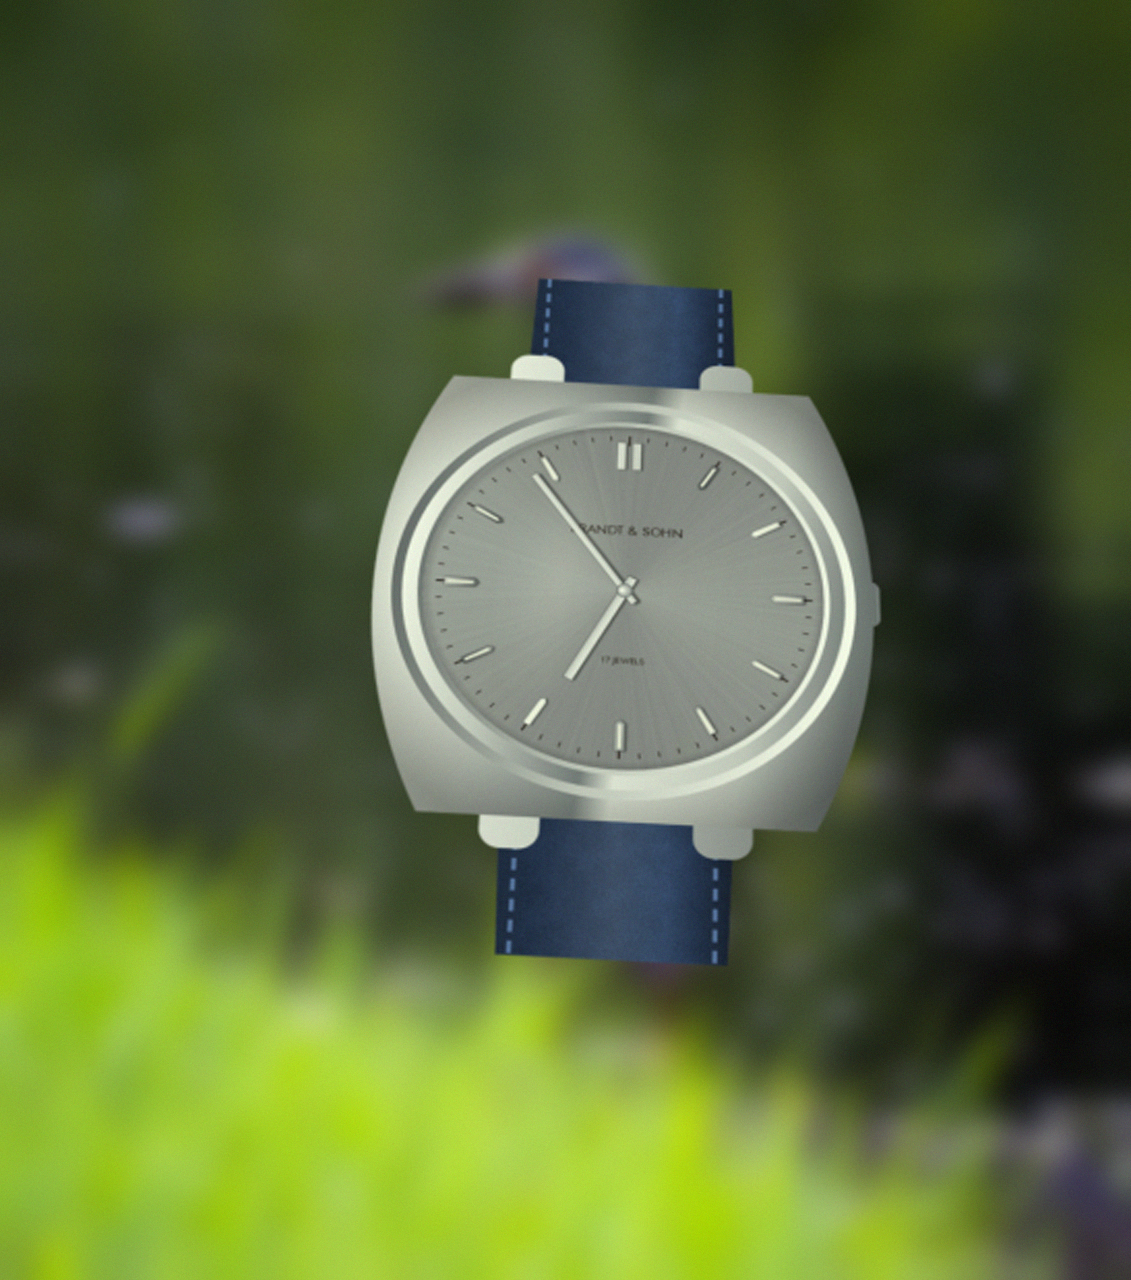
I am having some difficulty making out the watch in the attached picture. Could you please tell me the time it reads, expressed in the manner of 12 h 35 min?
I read 6 h 54 min
